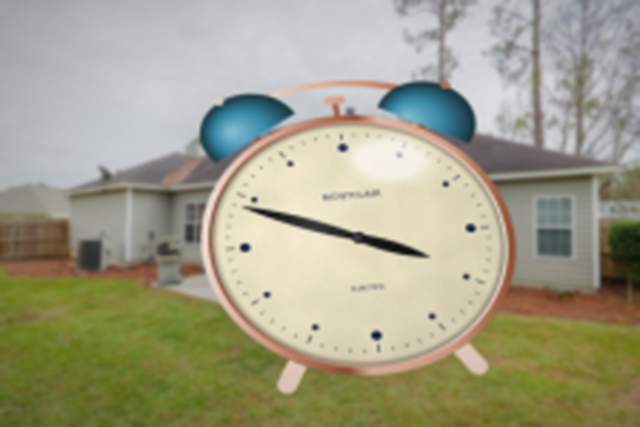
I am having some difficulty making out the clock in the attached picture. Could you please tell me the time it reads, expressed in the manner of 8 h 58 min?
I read 3 h 49 min
